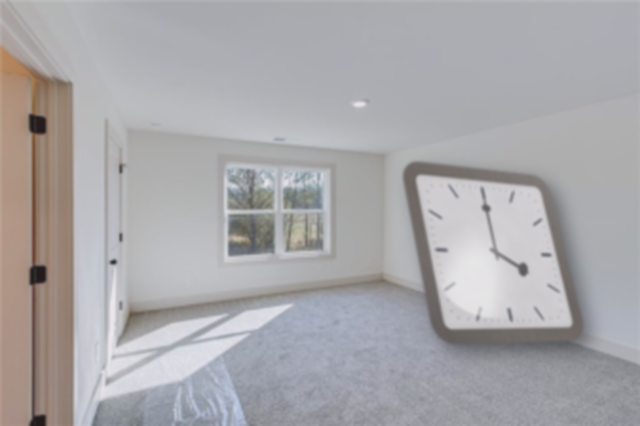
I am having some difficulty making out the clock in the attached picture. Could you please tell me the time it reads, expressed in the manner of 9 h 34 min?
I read 4 h 00 min
